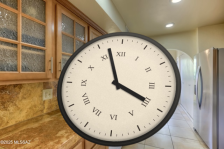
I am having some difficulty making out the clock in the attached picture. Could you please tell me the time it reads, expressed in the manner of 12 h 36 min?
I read 3 h 57 min
